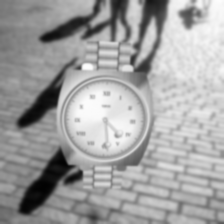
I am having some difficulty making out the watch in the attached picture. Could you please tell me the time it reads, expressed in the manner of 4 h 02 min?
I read 4 h 29 min
